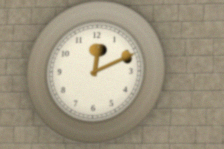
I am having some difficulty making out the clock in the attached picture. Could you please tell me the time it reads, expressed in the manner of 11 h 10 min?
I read 12 h 11 min
